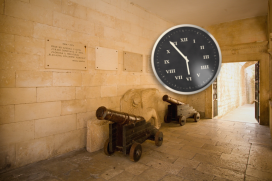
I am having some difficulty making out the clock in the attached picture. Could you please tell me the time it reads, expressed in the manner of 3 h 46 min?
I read 5 h 54 min
